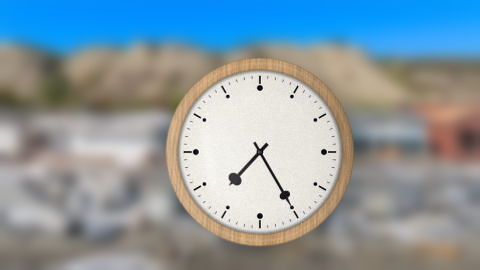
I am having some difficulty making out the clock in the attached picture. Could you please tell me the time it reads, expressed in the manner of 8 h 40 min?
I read 7 h 25 min
